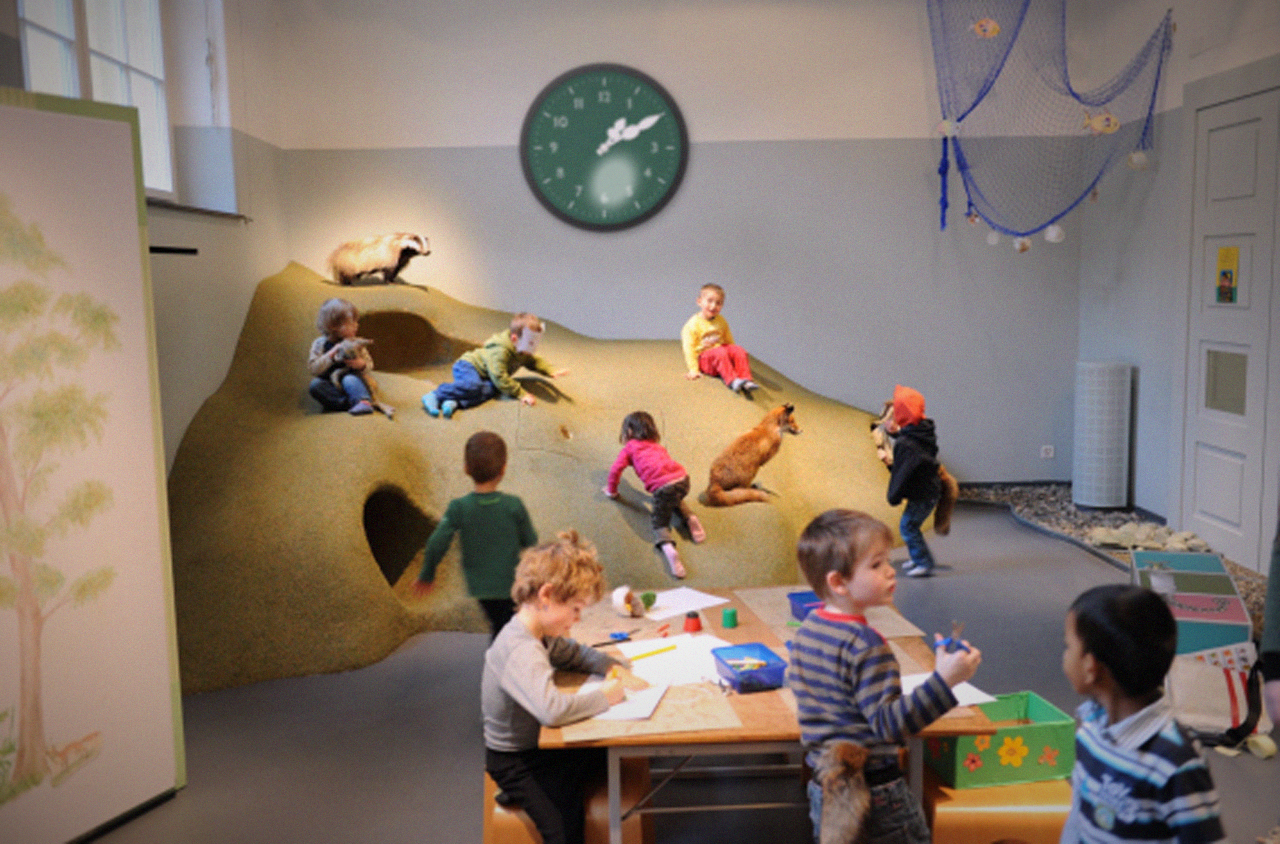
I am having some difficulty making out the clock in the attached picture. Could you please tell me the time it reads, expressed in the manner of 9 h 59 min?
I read 1 h 10 min
